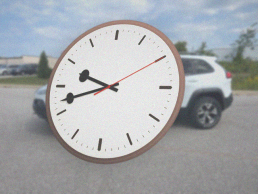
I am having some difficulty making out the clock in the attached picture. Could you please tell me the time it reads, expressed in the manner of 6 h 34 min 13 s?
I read 9 h 42 min 10 s
